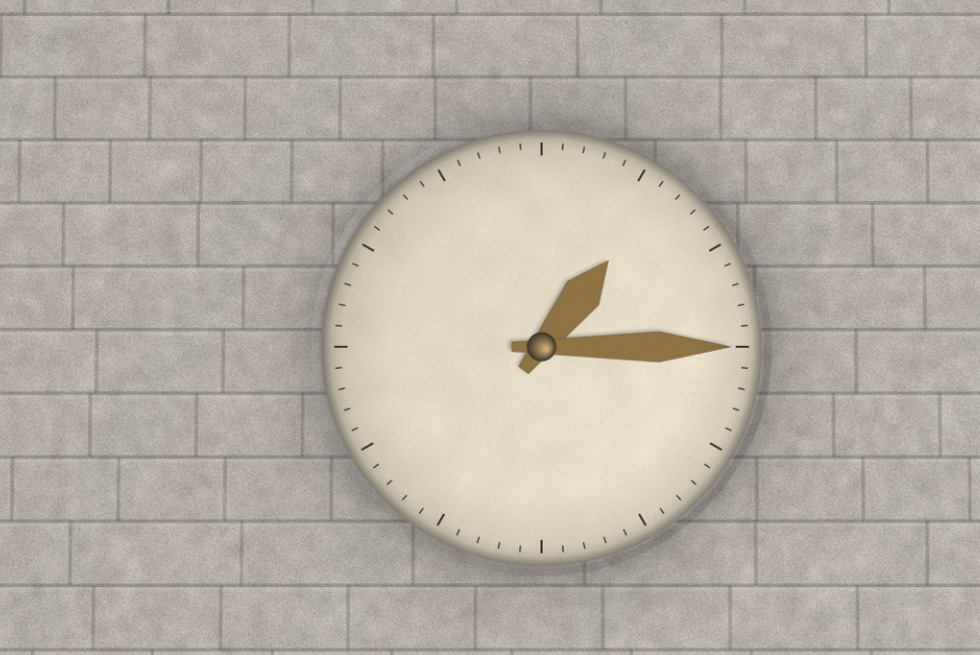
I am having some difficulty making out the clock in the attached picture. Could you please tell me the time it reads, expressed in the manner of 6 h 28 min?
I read 1 h 15 min
